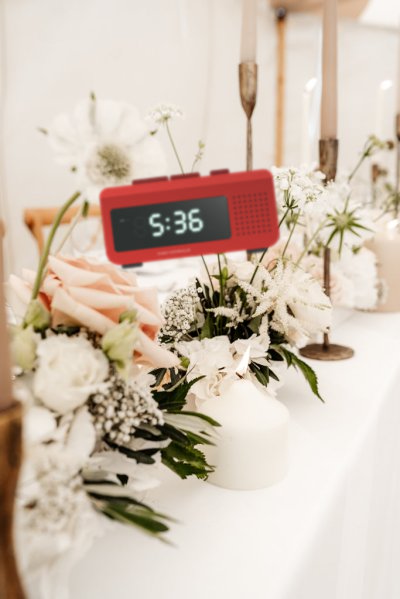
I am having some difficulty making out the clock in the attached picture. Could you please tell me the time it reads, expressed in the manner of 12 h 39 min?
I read 5 h 36 min
